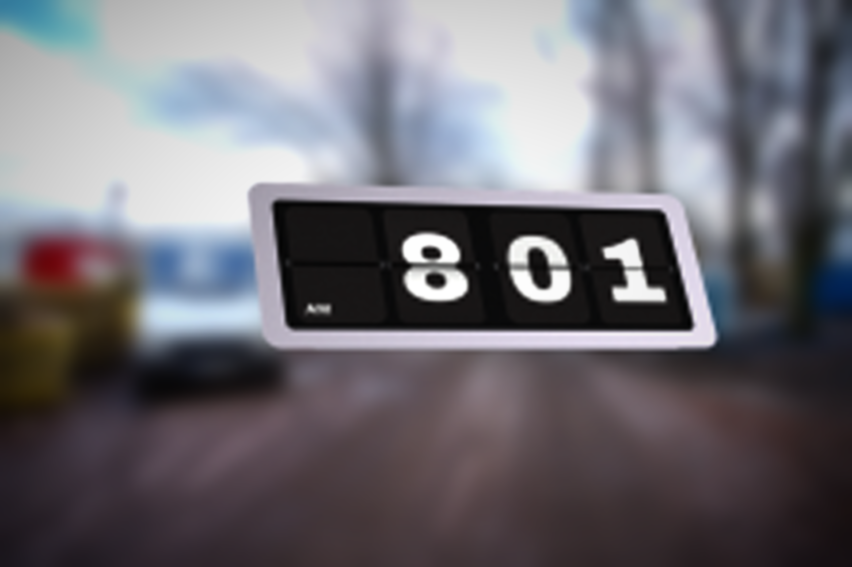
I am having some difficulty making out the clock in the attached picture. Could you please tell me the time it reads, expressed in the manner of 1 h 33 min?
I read 8 h 01 min
